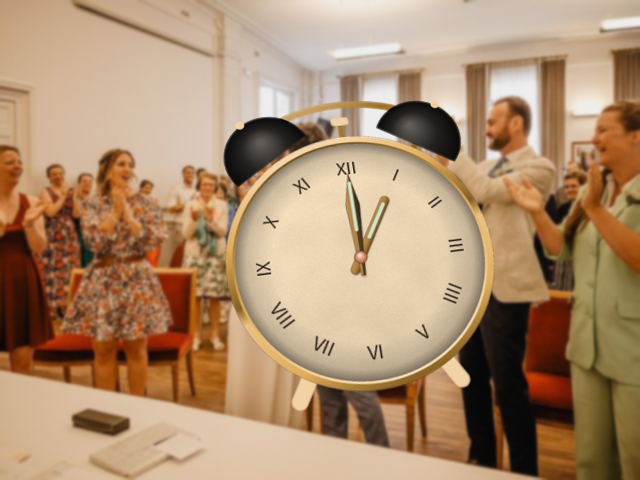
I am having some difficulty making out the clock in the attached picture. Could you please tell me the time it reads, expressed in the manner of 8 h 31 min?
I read 1 h 00 min
